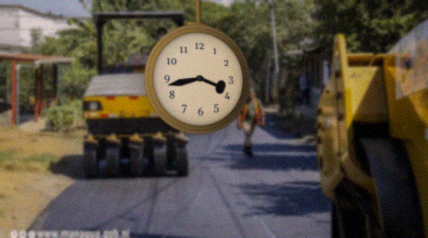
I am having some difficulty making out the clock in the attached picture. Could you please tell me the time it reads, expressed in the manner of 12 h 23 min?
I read 3 h 43 min
